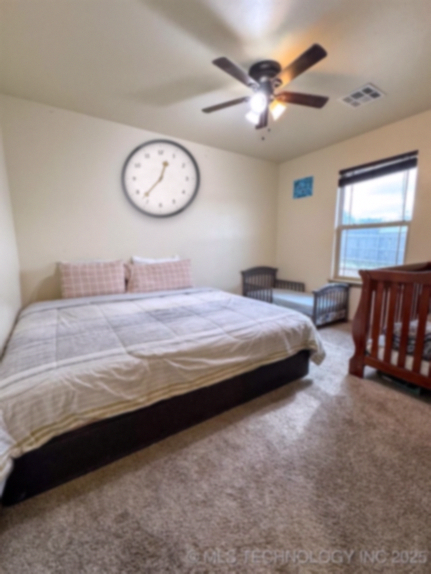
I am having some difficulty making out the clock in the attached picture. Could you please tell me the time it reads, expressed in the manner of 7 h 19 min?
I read 12 h 37 min
